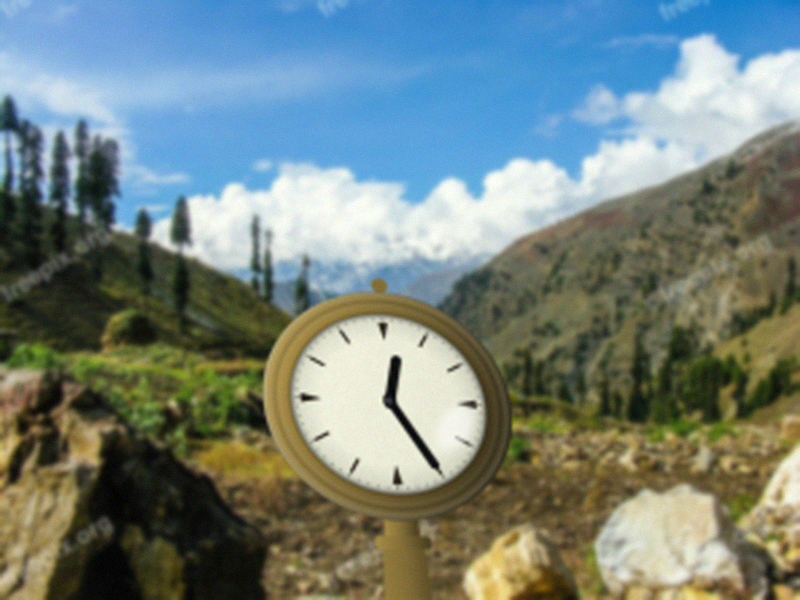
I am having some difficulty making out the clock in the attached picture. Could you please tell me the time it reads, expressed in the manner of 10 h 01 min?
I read 12 h 25 min
